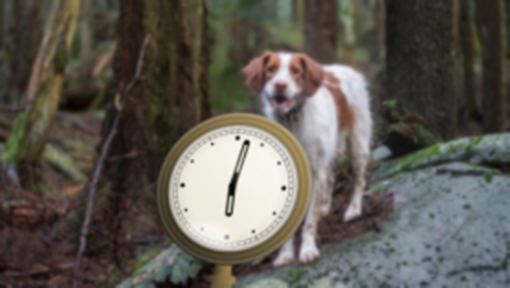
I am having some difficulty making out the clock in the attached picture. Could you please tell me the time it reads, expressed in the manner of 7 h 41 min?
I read 6 h 02 min
